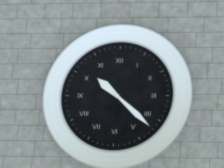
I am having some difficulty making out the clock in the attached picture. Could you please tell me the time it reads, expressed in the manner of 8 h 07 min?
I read 10 h 22 min
